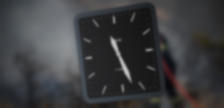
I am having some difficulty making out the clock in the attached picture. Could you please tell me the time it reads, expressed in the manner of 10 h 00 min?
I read 11 h 27 min
